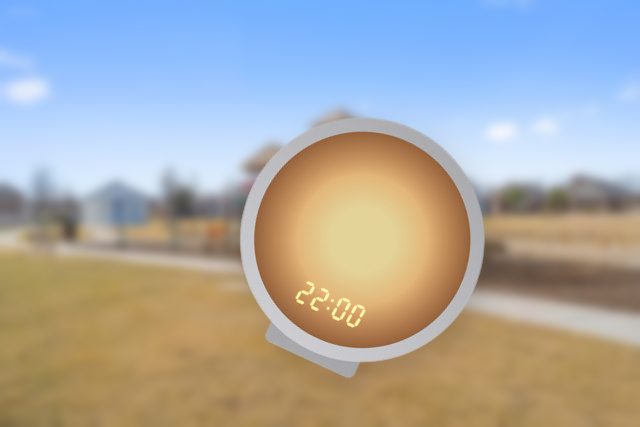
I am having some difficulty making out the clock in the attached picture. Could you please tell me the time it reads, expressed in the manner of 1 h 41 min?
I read 22 h 00 min
